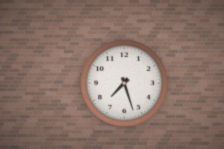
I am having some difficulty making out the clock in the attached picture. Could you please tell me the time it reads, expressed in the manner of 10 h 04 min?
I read 7 h 27 min
